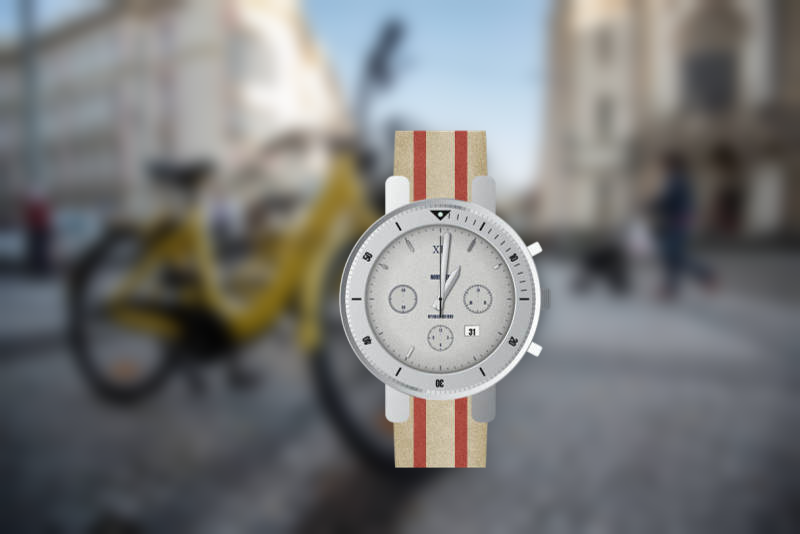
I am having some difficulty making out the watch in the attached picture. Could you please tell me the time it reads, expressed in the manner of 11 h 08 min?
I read 1 h 01 min
